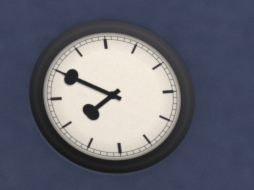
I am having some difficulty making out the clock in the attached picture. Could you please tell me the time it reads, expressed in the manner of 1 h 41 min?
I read 7 h 50 min
